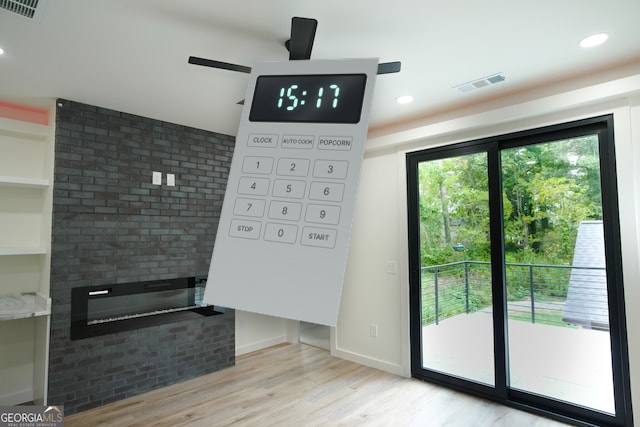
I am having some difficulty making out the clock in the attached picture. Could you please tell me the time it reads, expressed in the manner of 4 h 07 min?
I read 15 h 17 min
